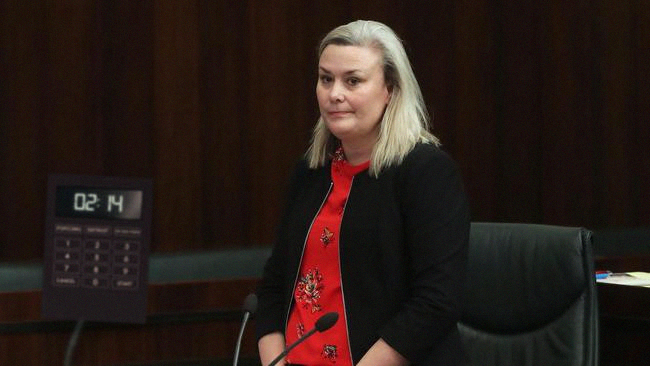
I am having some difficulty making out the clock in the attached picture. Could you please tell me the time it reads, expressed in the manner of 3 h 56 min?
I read 2 h 14 min
